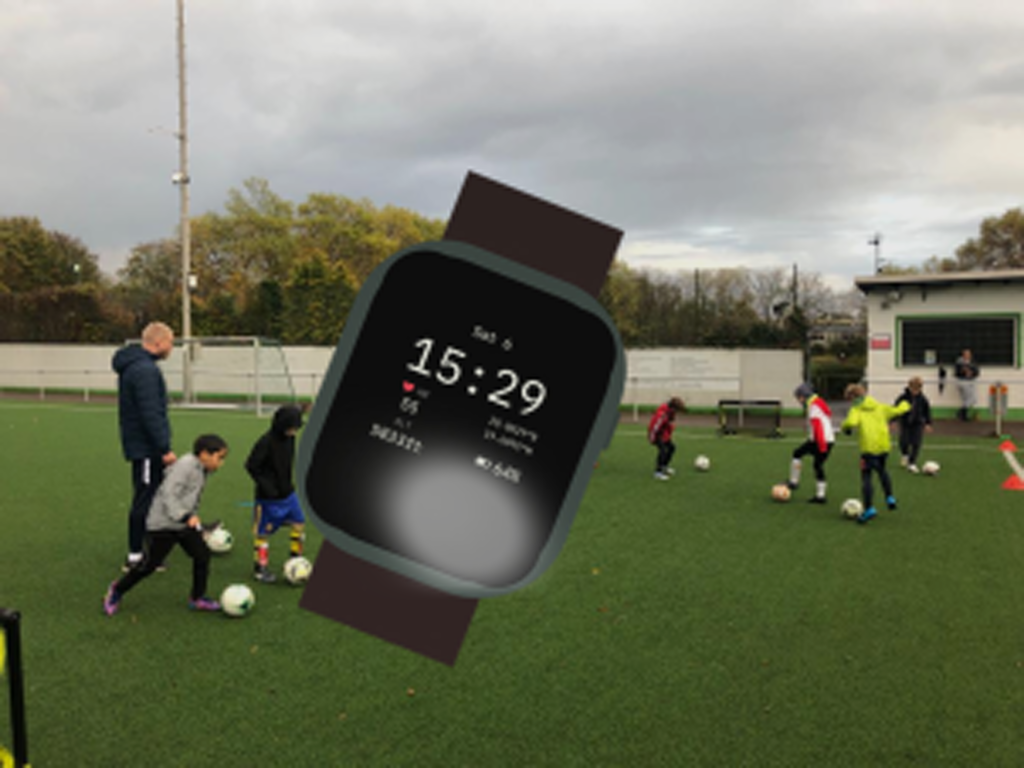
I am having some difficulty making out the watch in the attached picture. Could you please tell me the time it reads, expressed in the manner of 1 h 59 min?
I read 15 h 29 min
